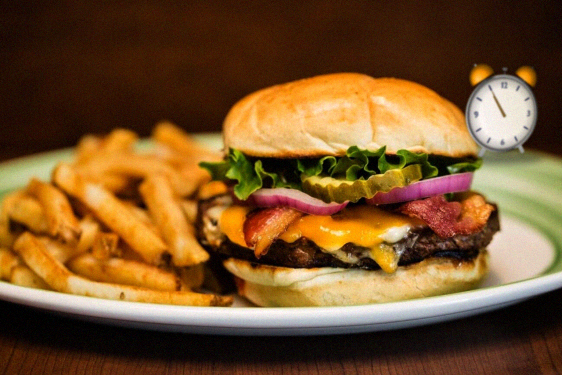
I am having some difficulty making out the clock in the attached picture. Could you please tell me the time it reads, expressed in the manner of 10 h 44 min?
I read 10 h 55 min
